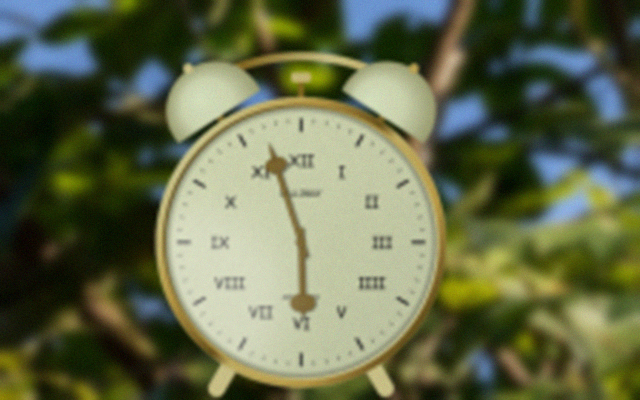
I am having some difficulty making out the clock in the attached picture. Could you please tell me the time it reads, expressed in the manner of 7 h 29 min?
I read 5 h 57 min
